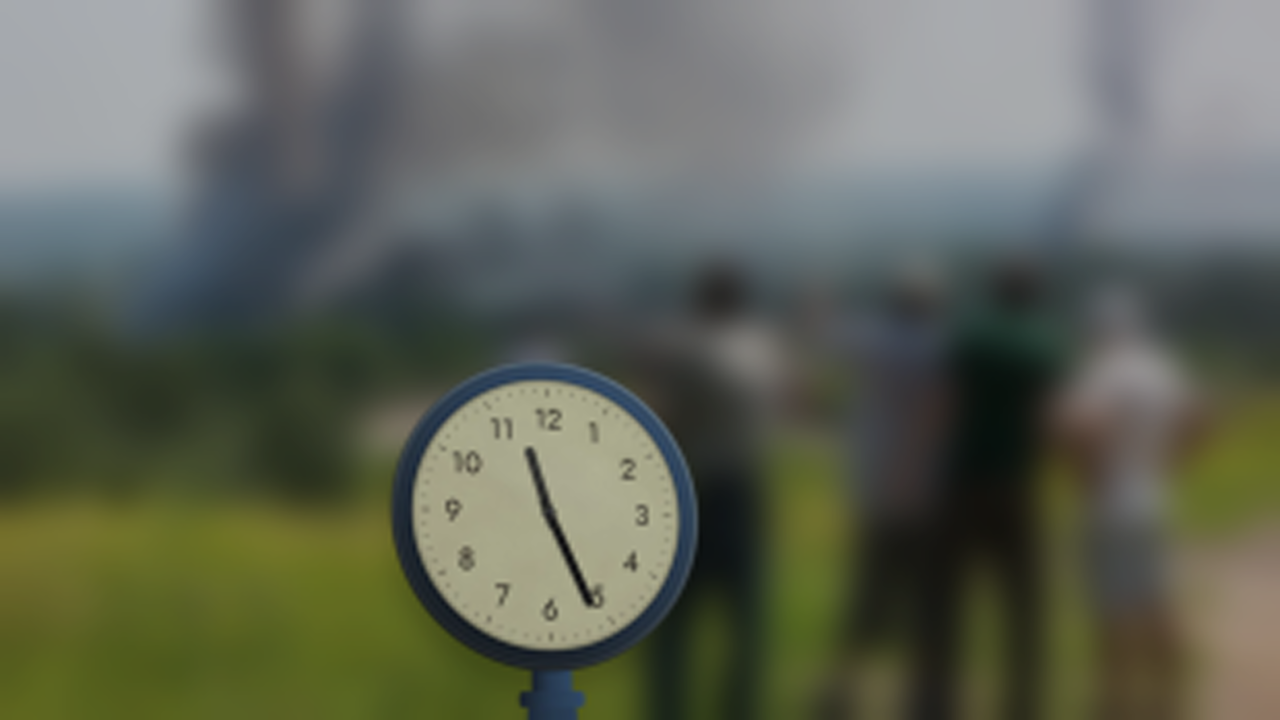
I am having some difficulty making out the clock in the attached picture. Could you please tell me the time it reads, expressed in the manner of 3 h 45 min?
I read 11 h 26 min
